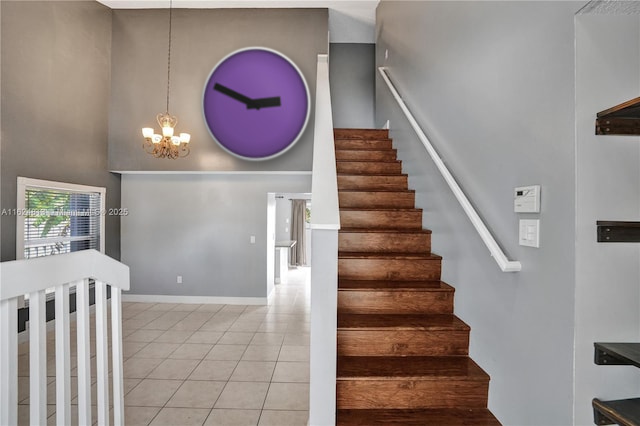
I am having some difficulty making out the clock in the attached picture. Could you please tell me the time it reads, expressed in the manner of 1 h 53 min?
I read 2 h 49 min
